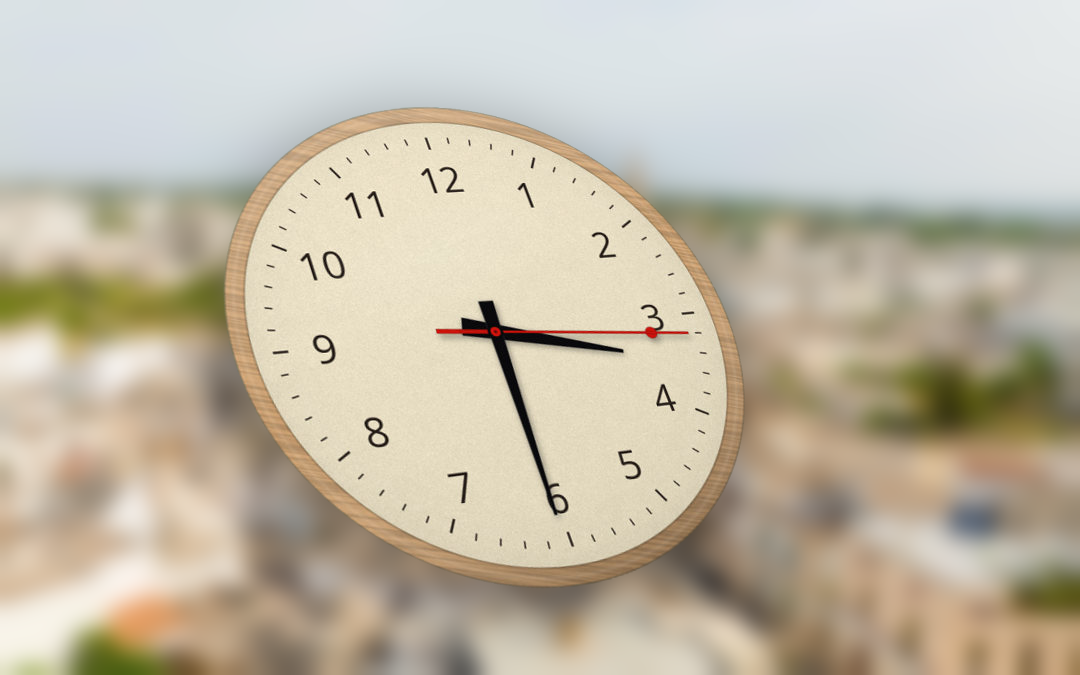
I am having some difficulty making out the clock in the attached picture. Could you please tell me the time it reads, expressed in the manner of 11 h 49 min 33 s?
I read 3 h 30 min 16 s
